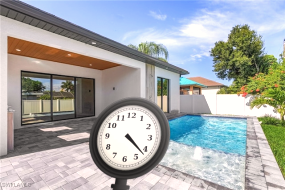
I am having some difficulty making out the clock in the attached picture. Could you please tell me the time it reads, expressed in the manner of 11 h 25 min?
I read 4 h 22 min
